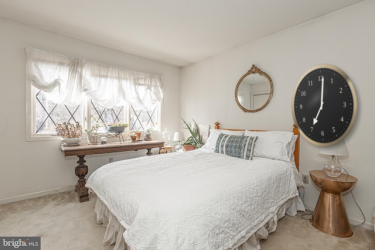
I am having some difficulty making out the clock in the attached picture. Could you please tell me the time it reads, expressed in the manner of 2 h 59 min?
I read 7 h 01 min
